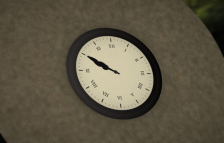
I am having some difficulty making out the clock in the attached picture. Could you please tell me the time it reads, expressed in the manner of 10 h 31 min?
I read 9 h 50 min
